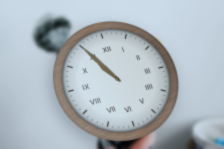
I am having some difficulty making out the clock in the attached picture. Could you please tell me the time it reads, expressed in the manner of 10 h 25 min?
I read 10 h 55 min
